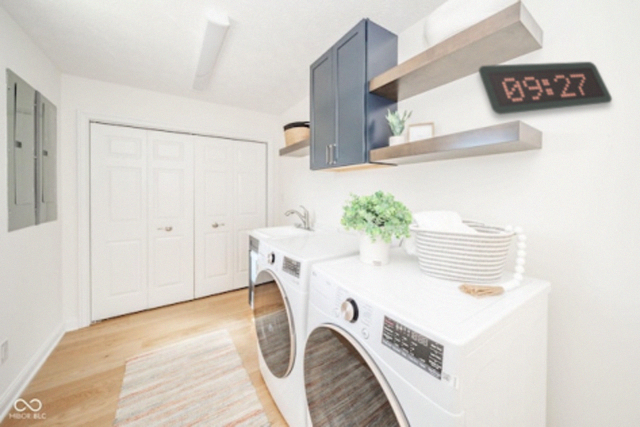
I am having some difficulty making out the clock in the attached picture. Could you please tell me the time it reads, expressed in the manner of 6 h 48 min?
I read 9 h 27 min
